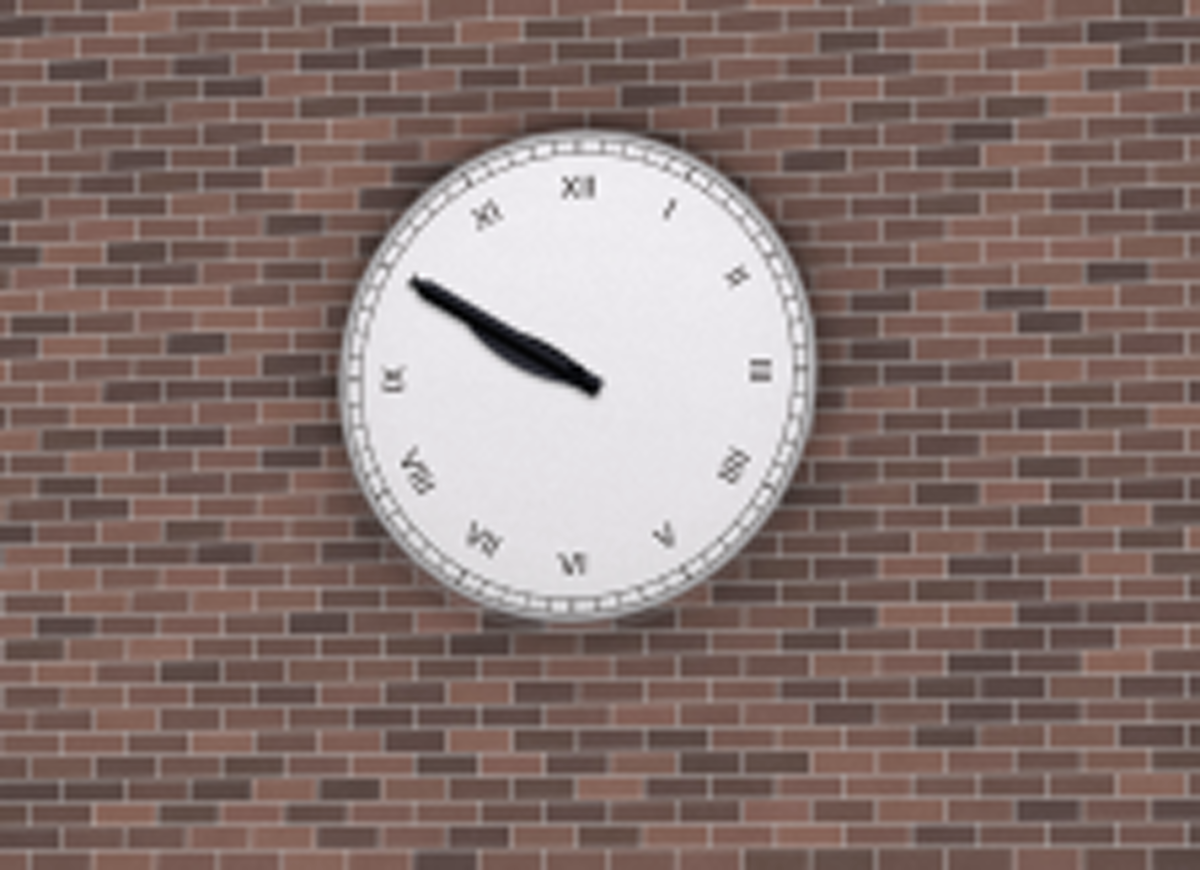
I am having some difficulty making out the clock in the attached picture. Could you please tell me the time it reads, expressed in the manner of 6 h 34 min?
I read 9 h 50 min
